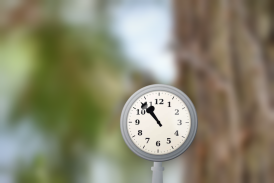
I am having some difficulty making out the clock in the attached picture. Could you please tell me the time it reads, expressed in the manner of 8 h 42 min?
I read 10 h 53 min
